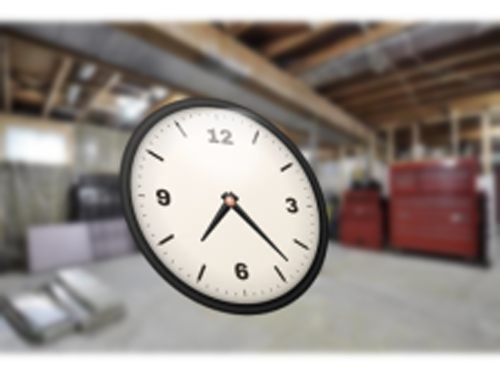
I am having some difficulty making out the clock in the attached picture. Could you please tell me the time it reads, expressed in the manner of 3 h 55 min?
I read 7 h 23 min
